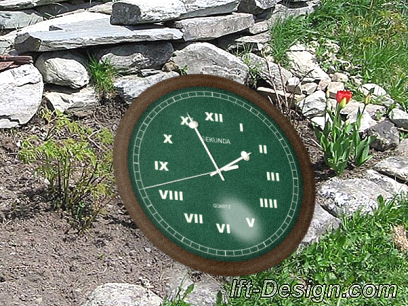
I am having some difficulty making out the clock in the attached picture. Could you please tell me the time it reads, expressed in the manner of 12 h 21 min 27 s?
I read 1 h 55 min 42 s
